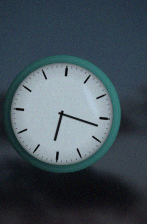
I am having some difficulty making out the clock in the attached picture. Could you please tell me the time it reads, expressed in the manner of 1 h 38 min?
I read 6 h 17 min
